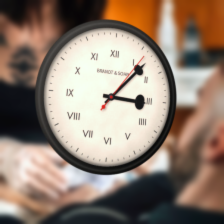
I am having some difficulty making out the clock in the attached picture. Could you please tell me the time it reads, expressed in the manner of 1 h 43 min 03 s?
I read 3 h 07 min 06 s
